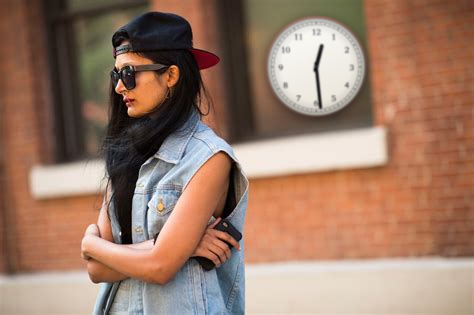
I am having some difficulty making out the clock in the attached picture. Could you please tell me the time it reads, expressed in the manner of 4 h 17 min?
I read 12 h 29 min
